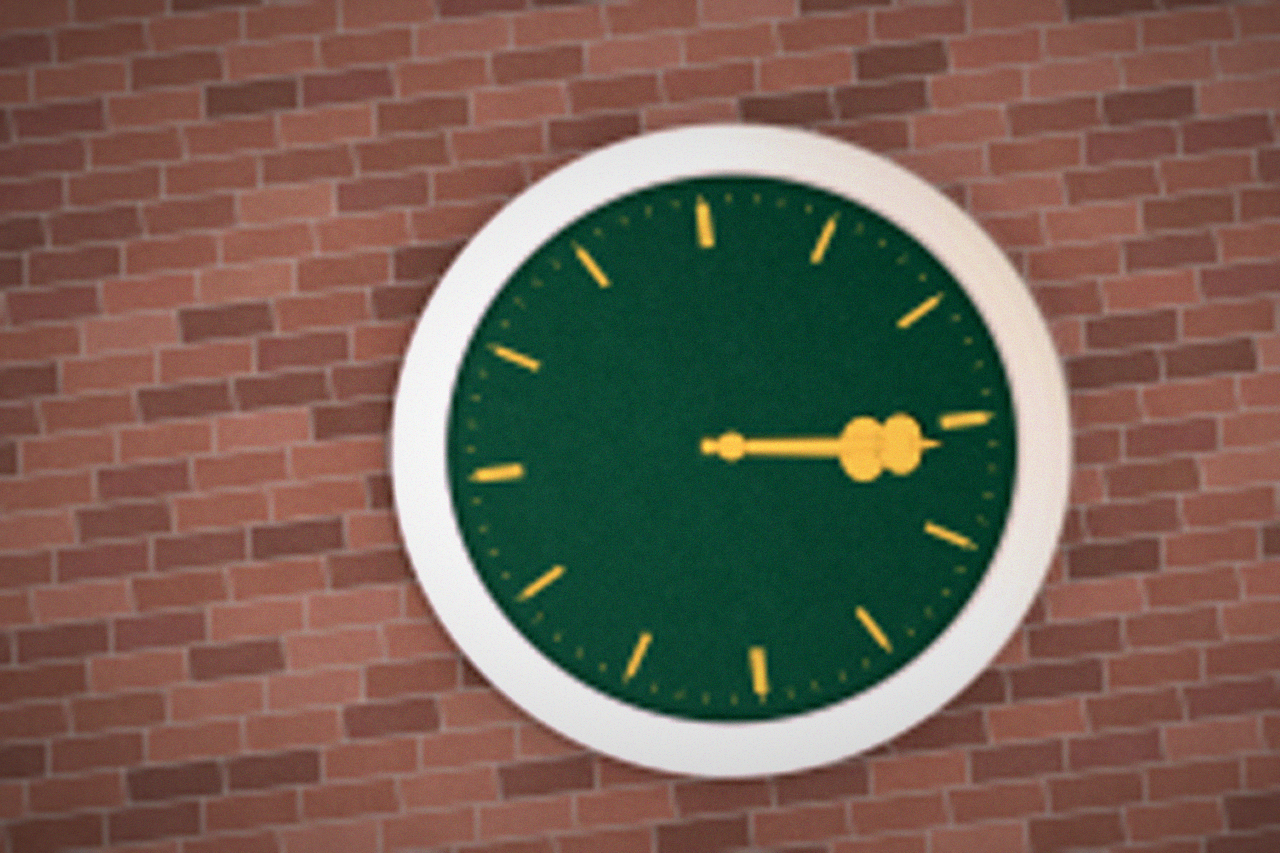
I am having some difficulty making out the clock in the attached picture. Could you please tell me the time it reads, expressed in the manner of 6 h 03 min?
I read 3 h 16 min
